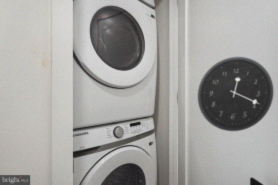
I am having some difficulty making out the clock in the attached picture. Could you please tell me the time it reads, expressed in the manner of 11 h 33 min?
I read 12 h 19 min
